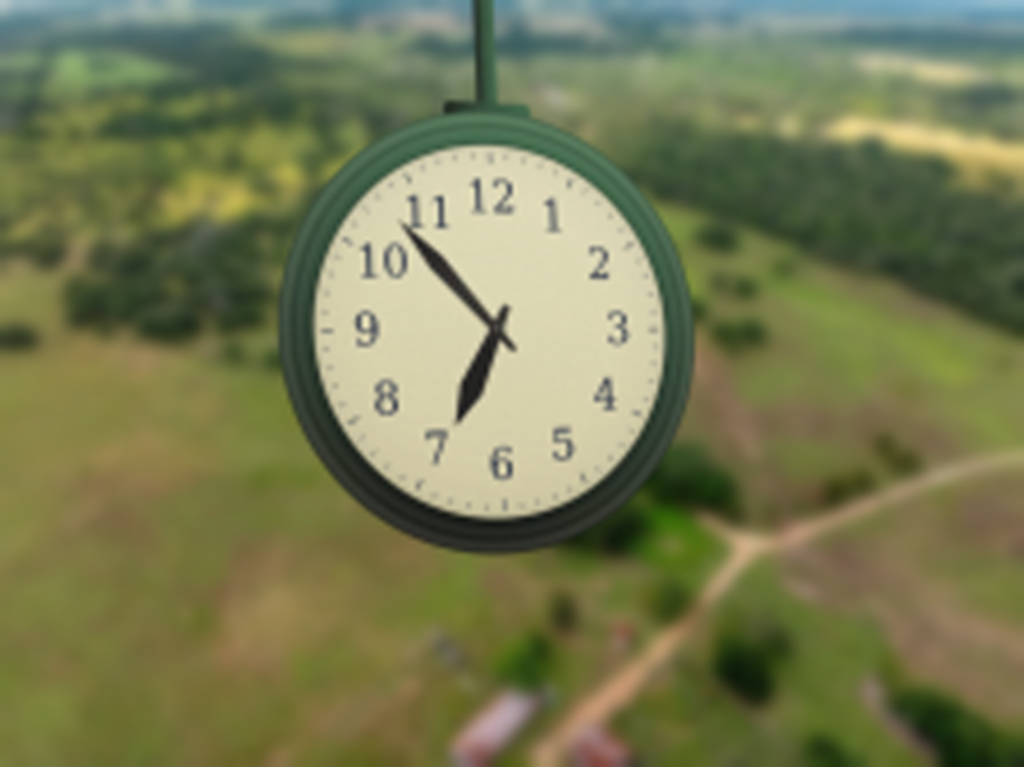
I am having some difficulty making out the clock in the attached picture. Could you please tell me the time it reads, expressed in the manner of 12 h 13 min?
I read 6 h 53 min
